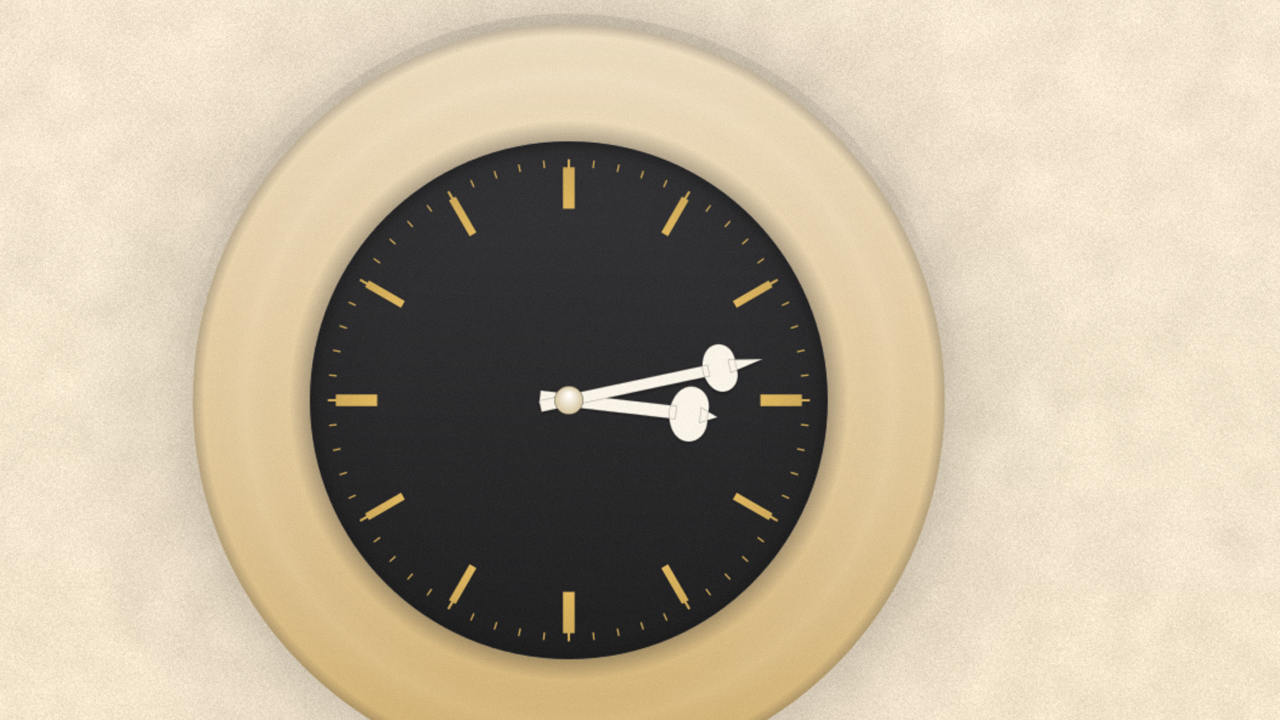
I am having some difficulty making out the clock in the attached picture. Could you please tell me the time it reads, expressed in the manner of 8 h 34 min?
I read 3 h 13 min
